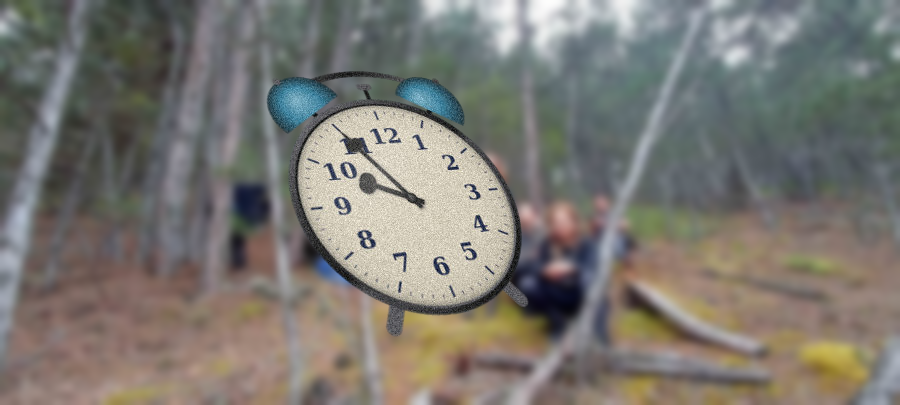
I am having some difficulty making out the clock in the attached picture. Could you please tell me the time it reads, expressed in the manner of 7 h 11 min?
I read 9 h 55 min
